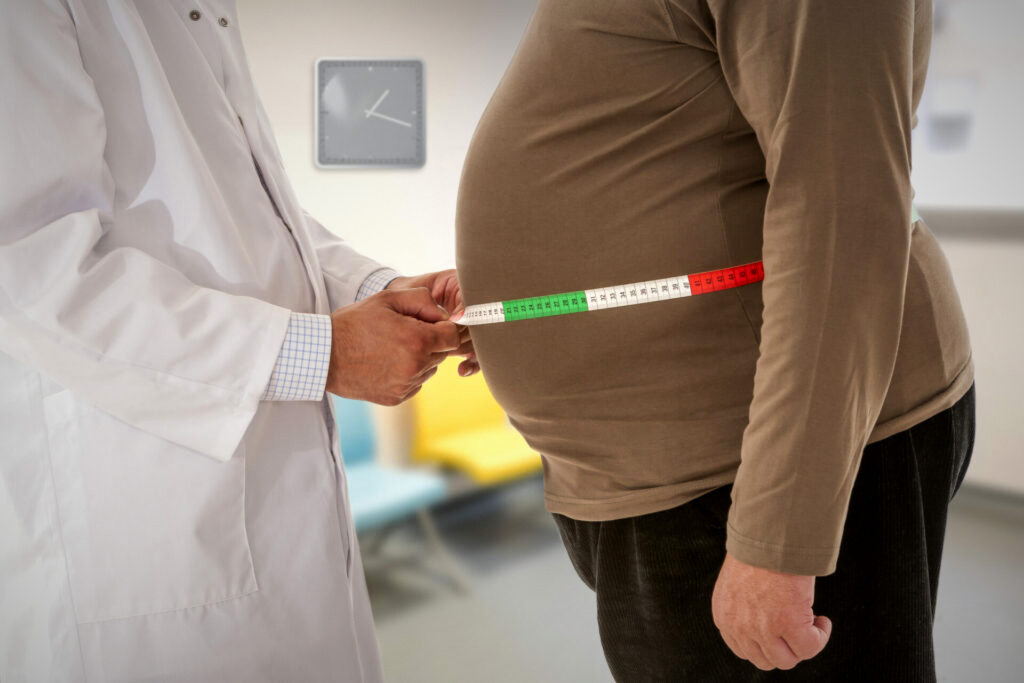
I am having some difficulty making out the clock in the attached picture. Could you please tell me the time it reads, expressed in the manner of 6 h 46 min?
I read 1 h 18 min
